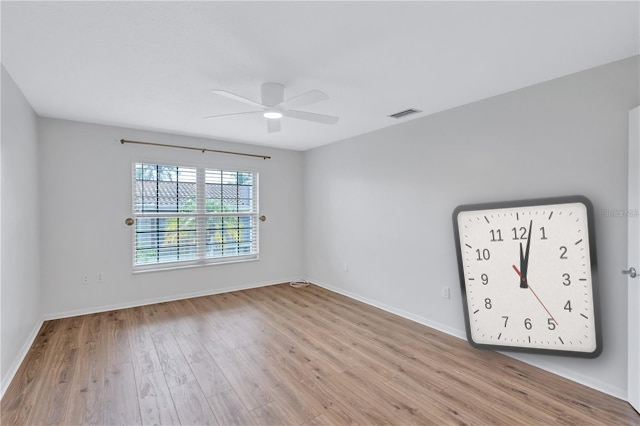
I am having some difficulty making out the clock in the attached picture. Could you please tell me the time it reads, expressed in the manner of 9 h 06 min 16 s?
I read 12 h 02 min 24 s
